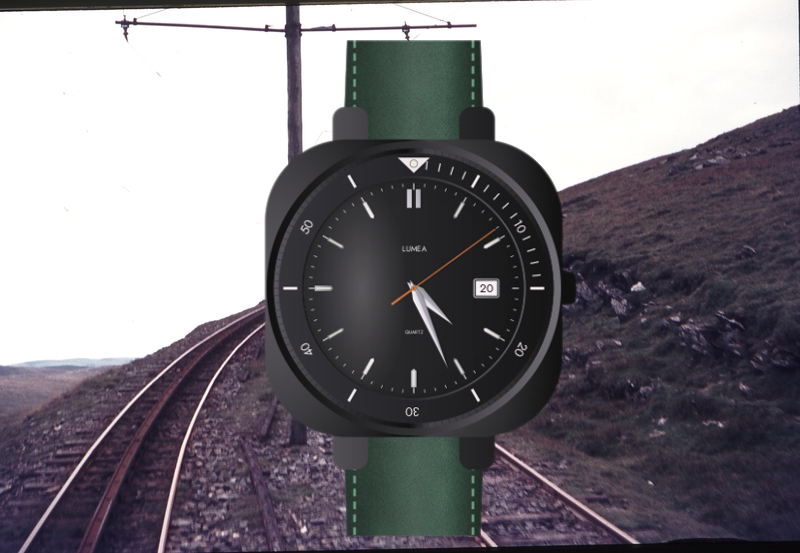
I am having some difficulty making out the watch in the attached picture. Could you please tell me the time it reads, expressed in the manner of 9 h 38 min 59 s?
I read 4 h 26 min 09 s
